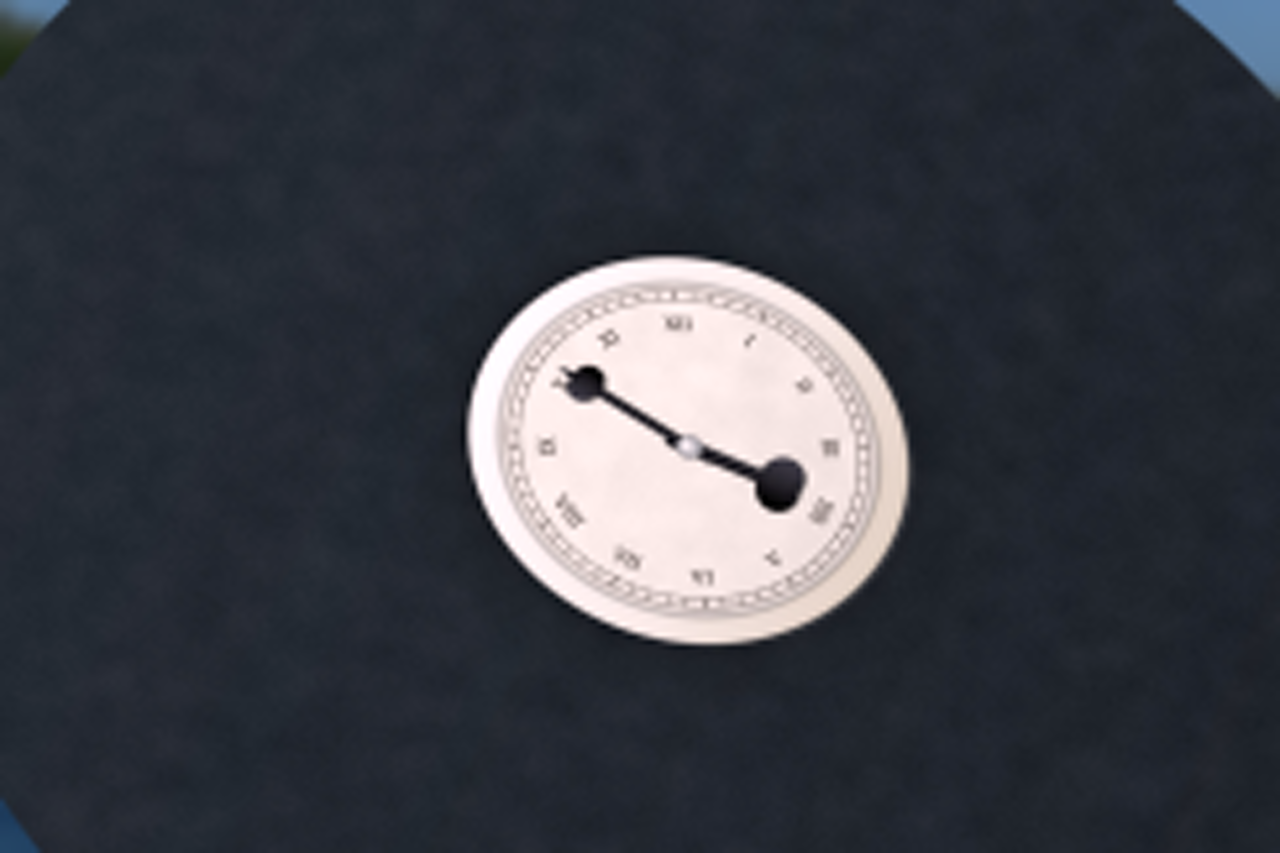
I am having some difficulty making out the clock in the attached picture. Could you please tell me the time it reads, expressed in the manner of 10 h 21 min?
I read 3 h 51 min
